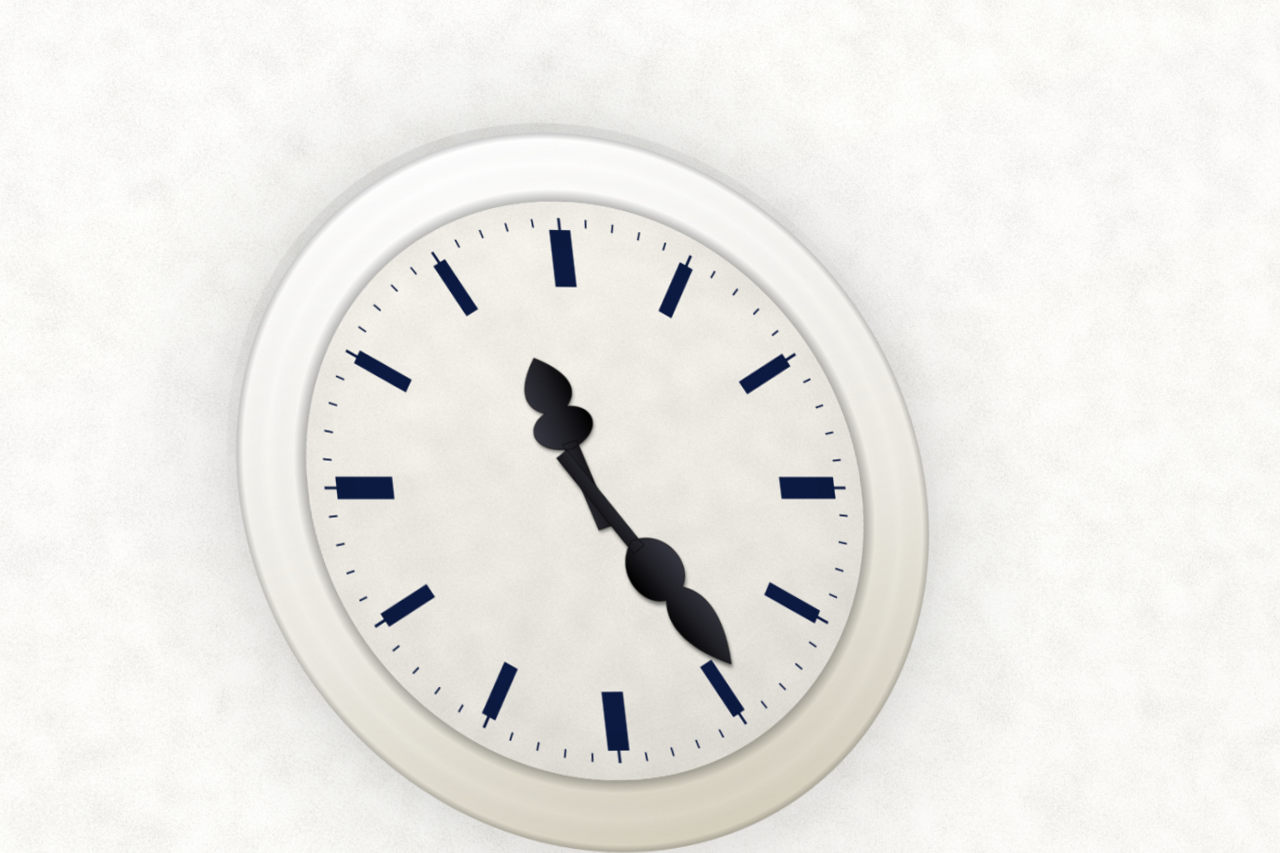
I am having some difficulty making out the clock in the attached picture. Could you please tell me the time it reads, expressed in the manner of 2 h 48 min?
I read 11 h 24 min
